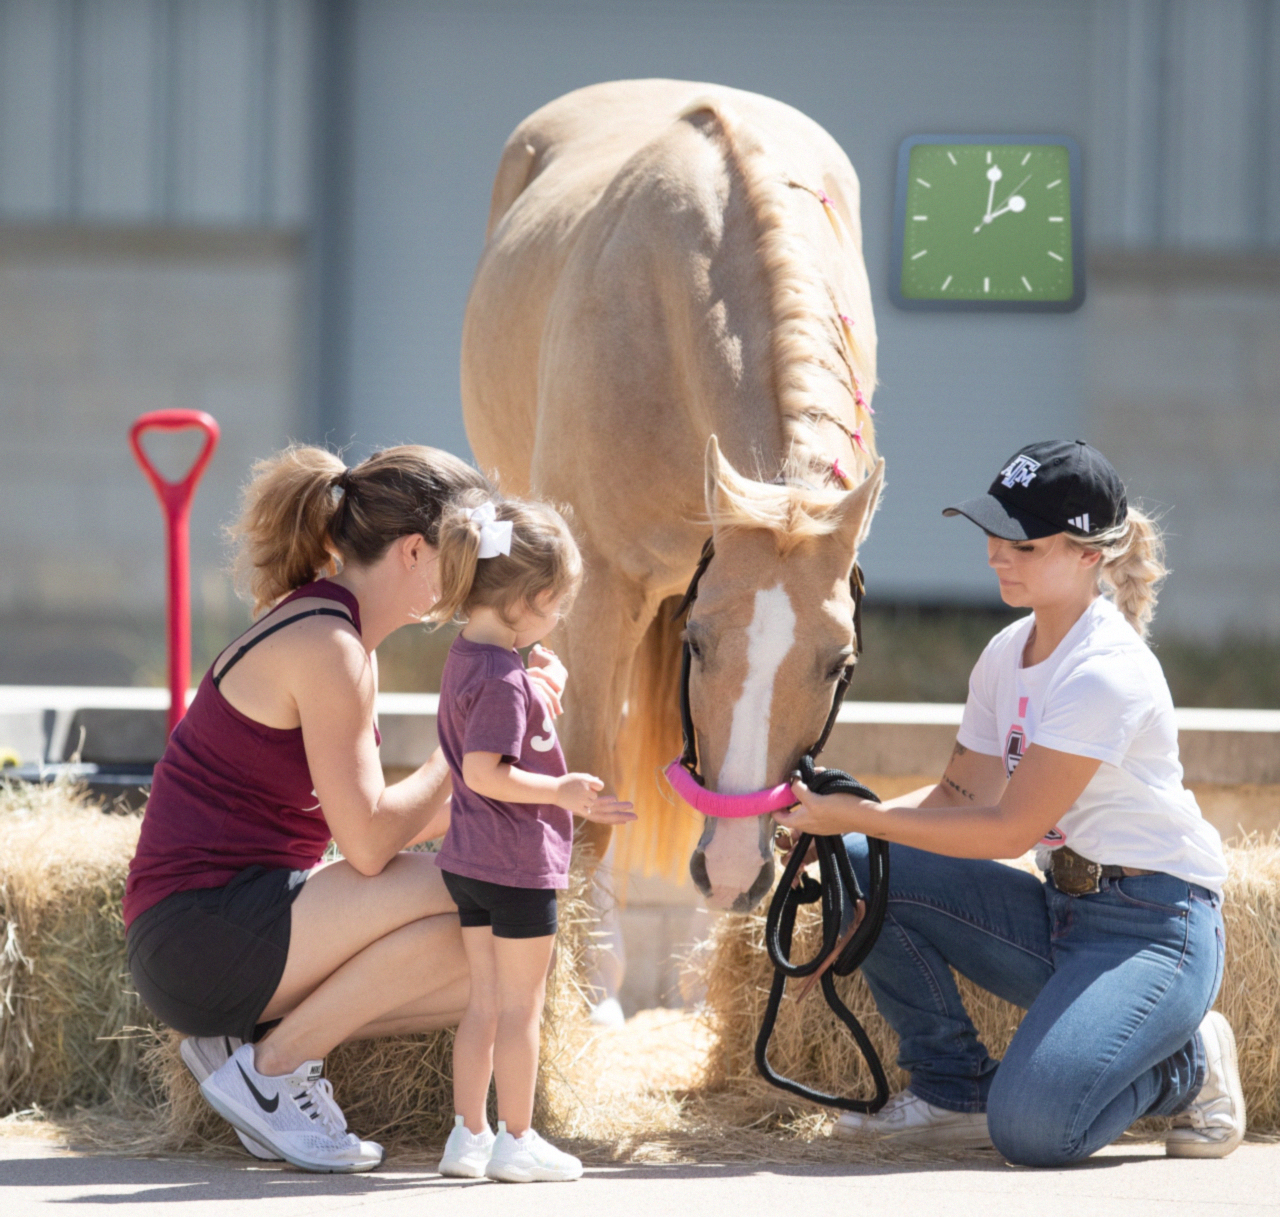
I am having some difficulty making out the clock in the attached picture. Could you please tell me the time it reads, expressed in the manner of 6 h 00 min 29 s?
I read 2 h 01 min 07 s
